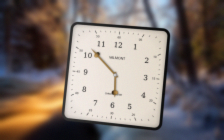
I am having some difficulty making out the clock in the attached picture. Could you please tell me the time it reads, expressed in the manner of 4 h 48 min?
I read 5 h 52 min
